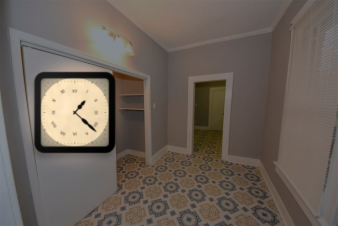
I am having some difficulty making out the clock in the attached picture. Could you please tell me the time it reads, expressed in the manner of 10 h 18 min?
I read 1 h 22 min
